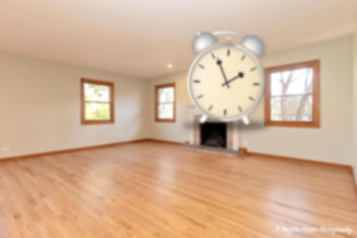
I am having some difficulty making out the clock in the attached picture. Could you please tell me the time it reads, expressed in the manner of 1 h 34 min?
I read 1 h 56 min
